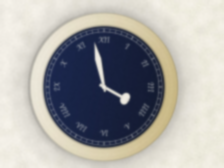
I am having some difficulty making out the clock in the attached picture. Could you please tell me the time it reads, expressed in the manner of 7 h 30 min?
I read 3 h 58 min
